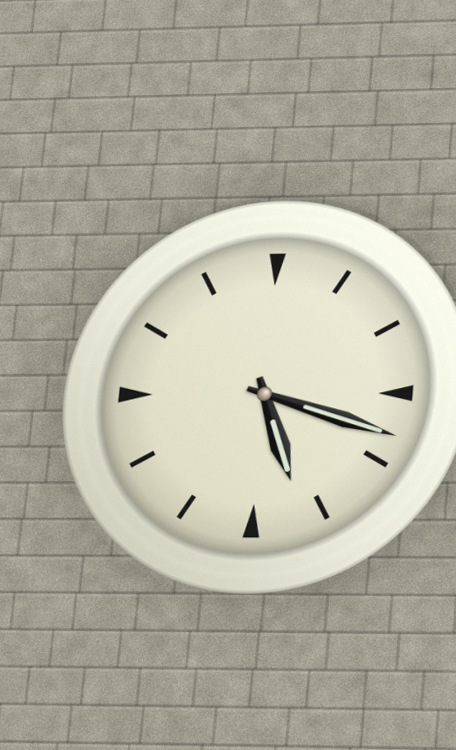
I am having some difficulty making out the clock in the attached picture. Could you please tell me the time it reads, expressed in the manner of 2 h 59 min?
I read 5 h 18 min
